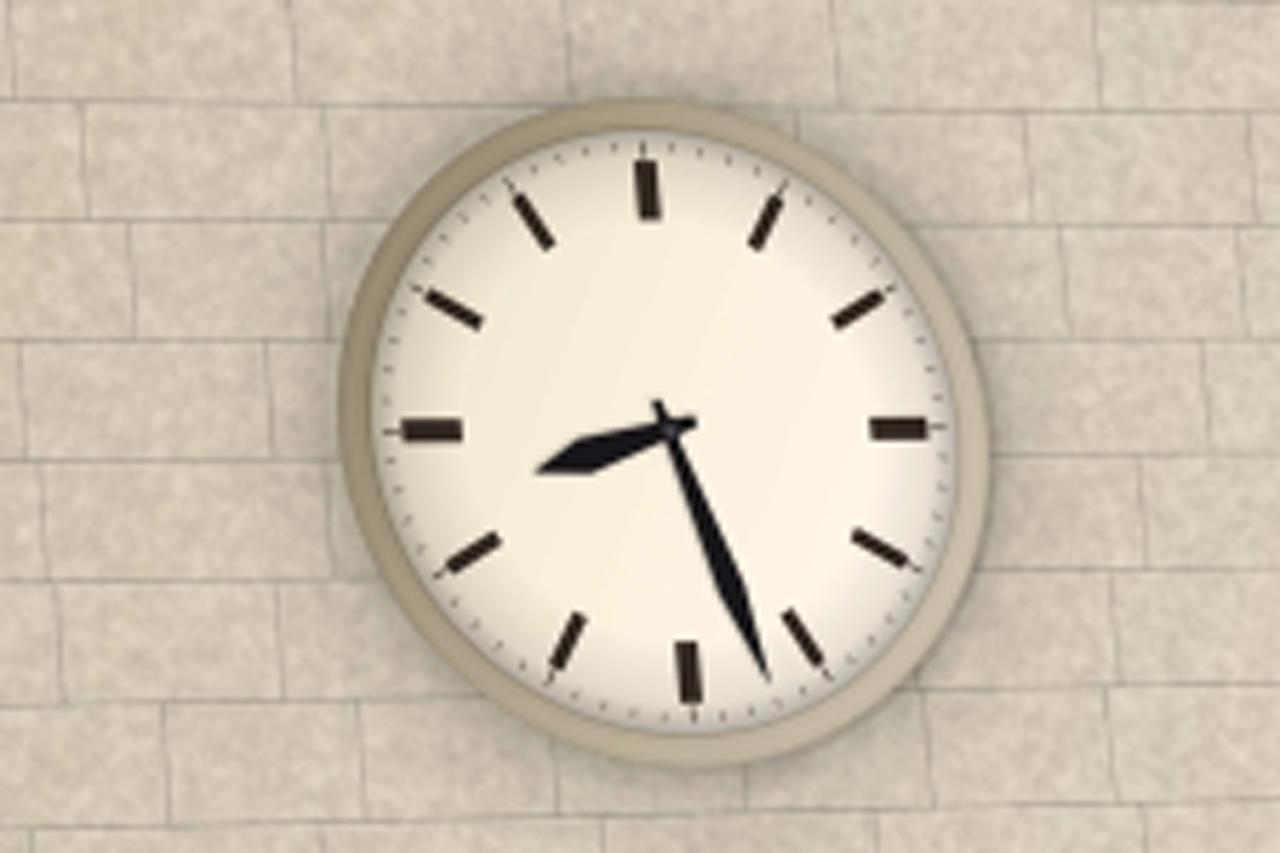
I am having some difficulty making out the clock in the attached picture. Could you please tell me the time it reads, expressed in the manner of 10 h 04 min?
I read 8 h 27 min
